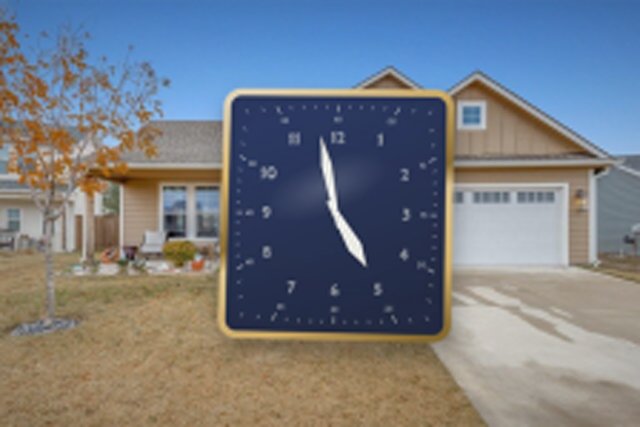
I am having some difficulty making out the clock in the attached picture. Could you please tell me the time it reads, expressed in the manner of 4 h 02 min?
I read 4 h 58 min
